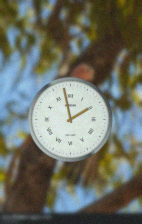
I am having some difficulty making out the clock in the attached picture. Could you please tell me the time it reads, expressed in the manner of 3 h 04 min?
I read 1 h 58 min
